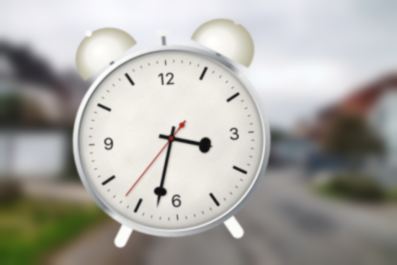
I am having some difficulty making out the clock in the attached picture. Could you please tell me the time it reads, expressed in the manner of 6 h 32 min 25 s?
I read 3 h 32 min 37 s
